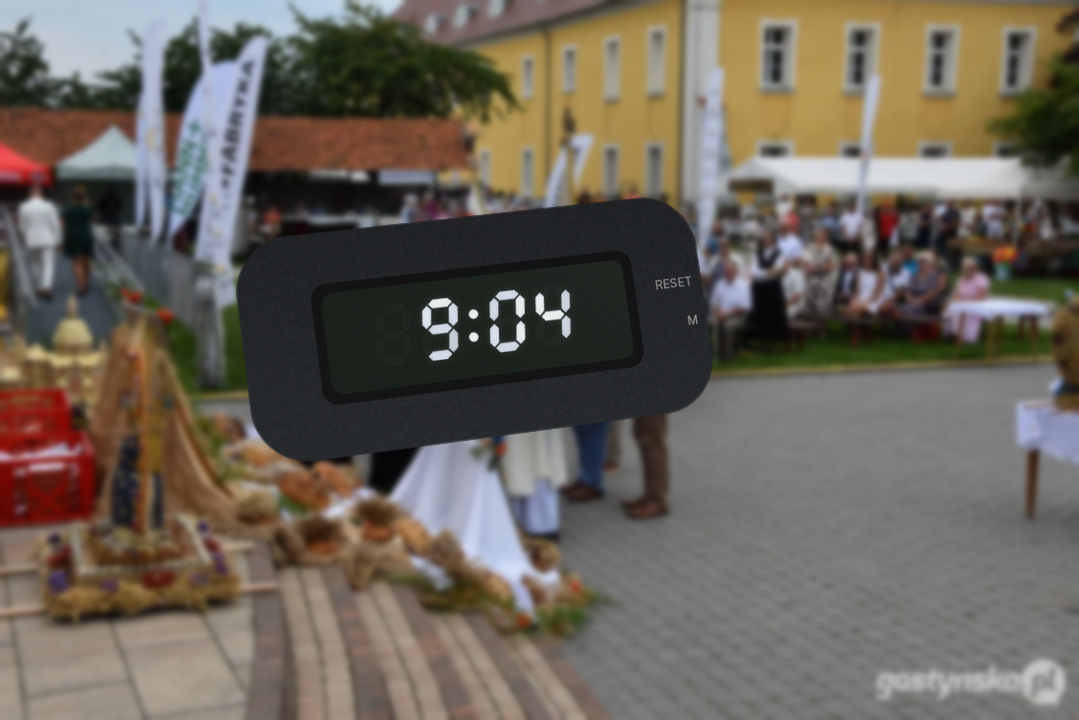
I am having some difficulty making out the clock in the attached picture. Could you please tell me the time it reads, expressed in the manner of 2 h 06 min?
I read 9 h 04 min
